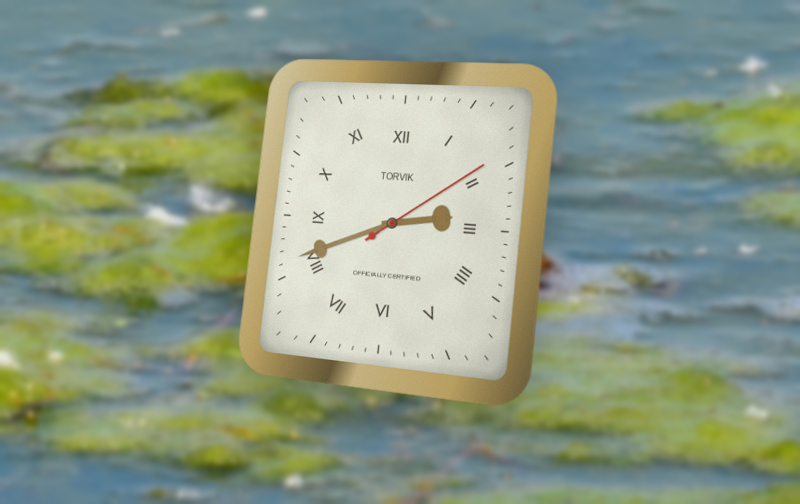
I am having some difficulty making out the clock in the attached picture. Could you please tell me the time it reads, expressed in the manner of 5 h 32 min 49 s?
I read 2 h 41 min 09 s
